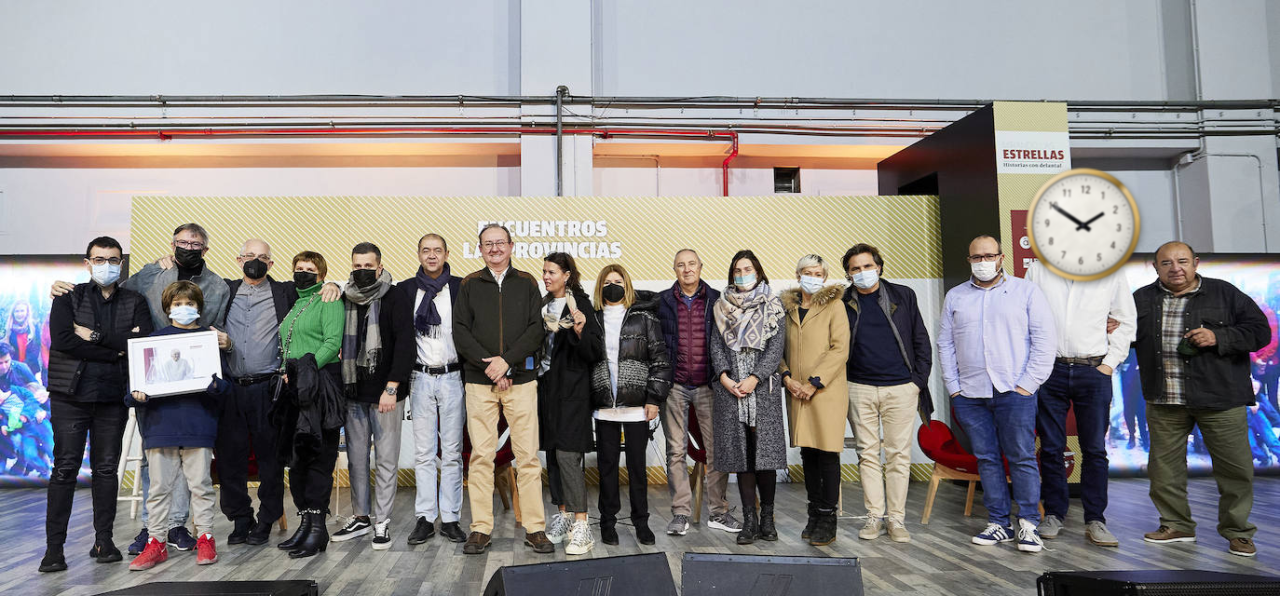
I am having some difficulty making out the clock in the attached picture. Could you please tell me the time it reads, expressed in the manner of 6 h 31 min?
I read 1 h 50 min
